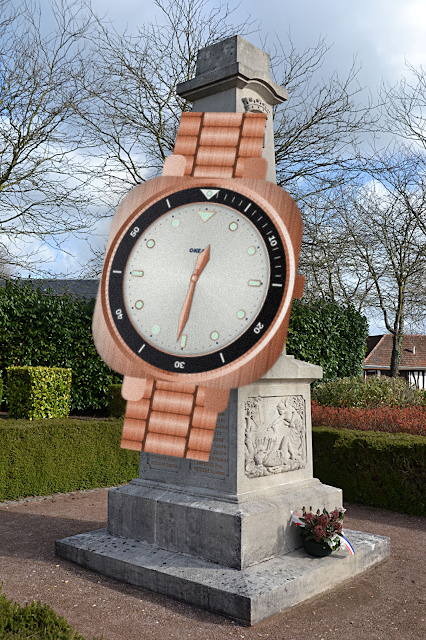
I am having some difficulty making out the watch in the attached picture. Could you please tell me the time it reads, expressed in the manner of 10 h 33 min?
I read 12 h 31 min
